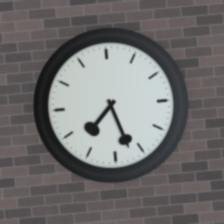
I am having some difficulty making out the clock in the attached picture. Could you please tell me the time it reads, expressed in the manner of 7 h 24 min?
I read 7 h 27 min
